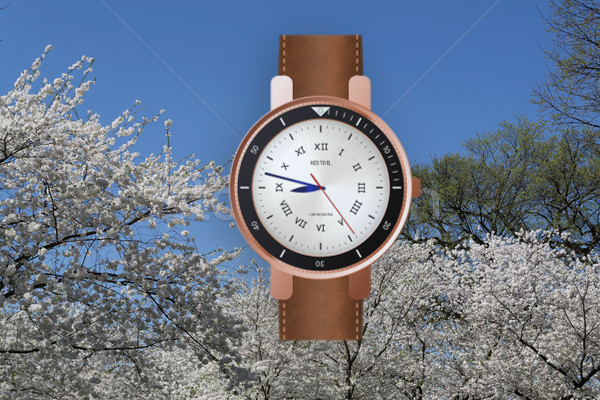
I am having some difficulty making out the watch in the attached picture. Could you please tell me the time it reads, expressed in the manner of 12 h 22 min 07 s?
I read 8 h 47 min 24 s
